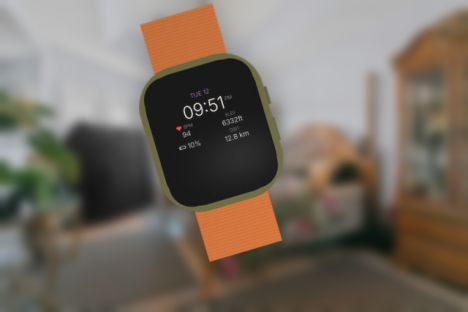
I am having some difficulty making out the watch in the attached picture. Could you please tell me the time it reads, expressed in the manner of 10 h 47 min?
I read 9 h 51 min
